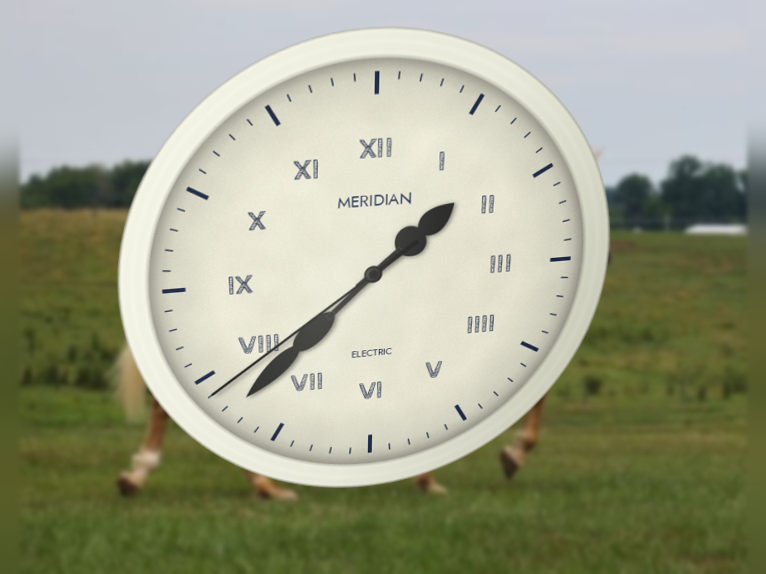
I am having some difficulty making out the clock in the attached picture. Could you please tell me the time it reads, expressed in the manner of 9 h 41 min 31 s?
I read 1 h 37 min 39 s
